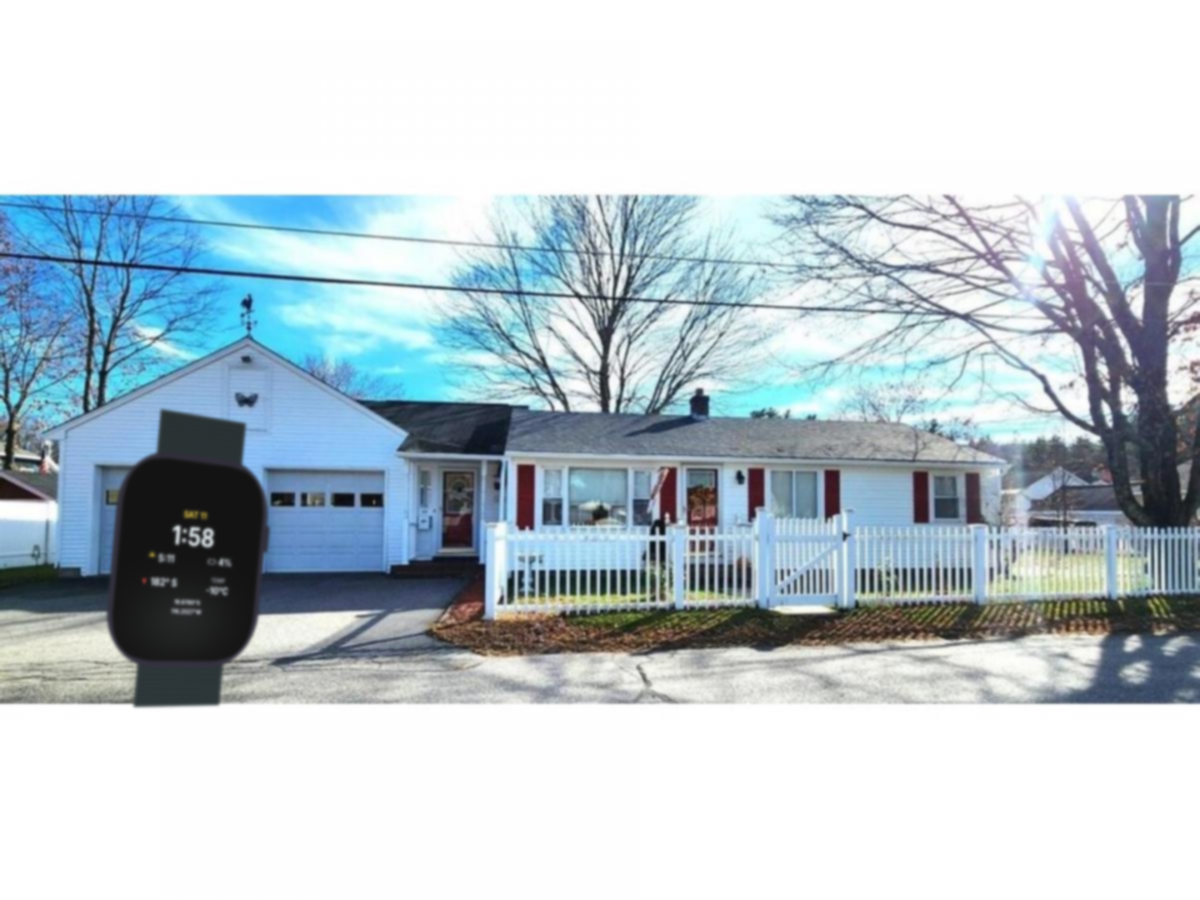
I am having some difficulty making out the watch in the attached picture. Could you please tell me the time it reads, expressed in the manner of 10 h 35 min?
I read 1 h 58 min
